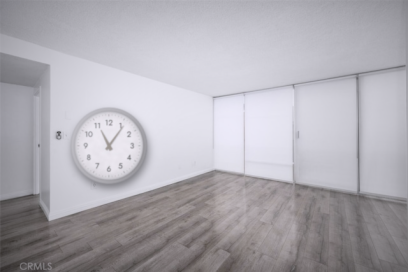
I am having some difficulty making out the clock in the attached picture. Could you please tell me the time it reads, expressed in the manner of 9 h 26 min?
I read 11 h 06 min
